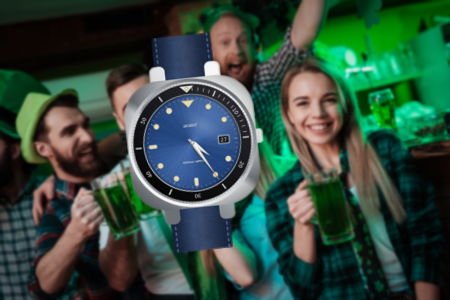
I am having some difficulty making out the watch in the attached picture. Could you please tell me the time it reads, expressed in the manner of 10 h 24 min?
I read 4 h 25 min
